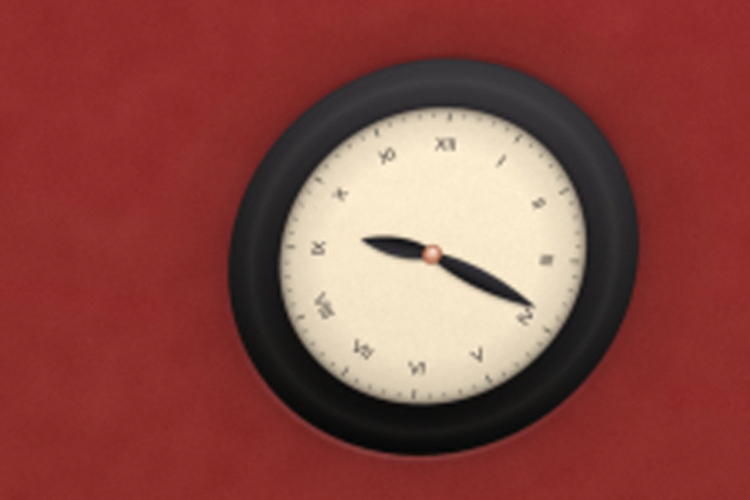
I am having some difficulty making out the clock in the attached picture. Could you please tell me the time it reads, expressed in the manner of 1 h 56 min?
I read 9 h 19 min
